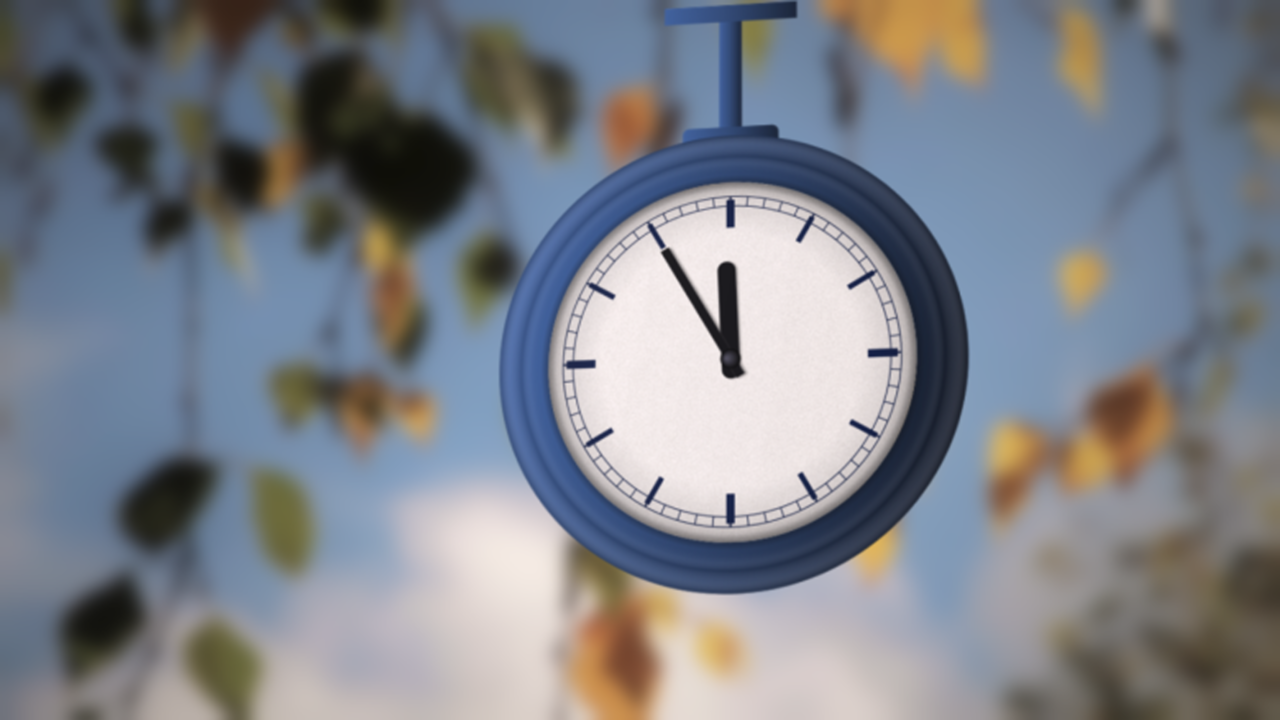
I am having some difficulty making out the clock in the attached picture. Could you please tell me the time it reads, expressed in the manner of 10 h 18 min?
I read 11 h 55 min
